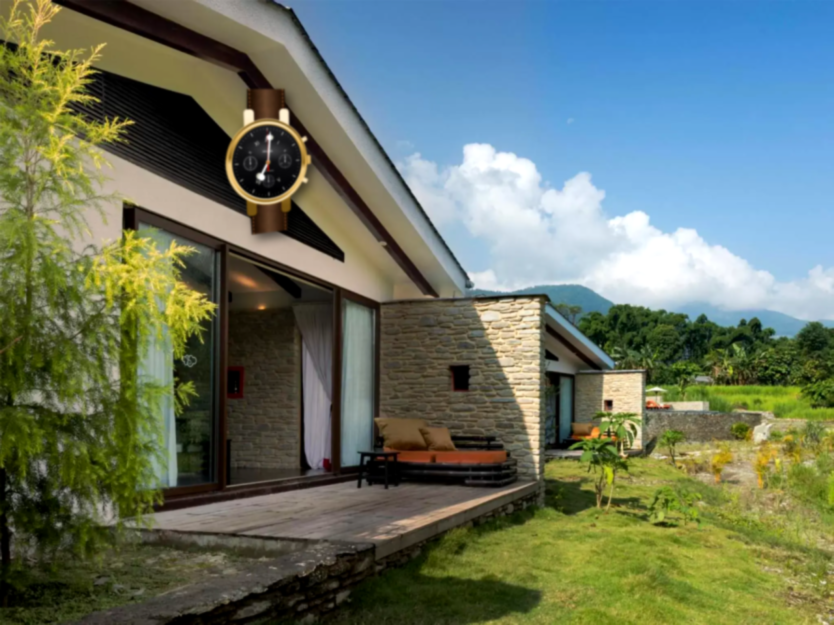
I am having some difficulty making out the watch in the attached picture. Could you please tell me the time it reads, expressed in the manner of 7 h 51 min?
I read 7 h 01 min
